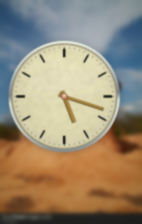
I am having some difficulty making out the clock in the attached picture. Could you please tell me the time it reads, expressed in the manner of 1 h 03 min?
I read 5 h 18 min
